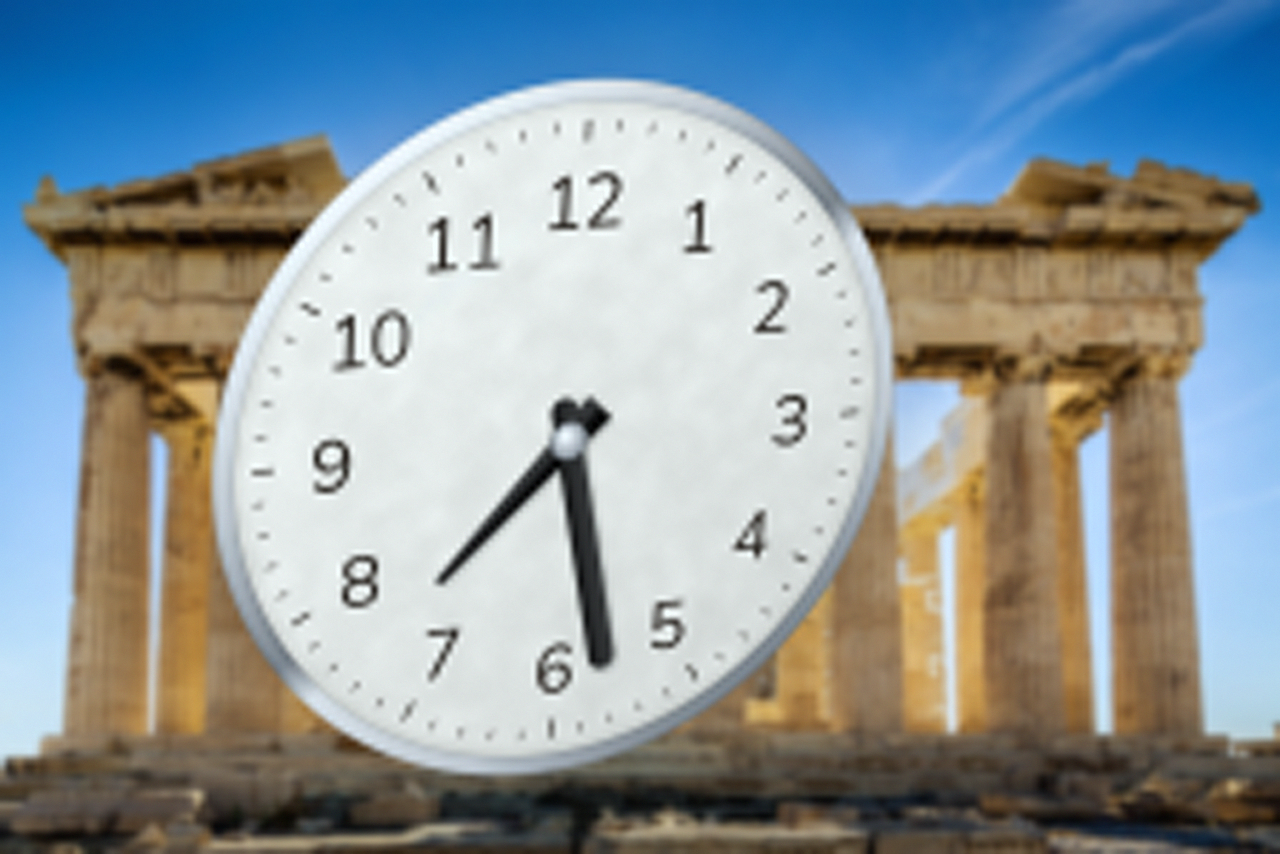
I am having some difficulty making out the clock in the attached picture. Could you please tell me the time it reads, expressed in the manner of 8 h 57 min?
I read 7 h 28 min
